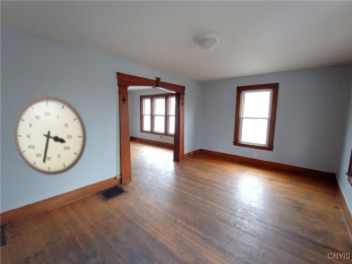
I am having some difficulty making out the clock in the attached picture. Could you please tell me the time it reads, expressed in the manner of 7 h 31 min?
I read 3 h 32 min
